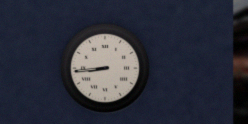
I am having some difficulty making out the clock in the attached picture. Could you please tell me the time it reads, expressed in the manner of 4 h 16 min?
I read 8 h 44 min
